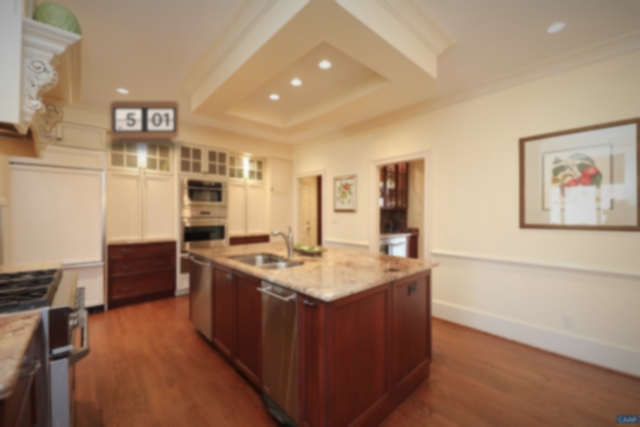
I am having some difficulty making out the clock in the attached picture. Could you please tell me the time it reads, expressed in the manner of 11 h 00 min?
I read 5 h 01 min
